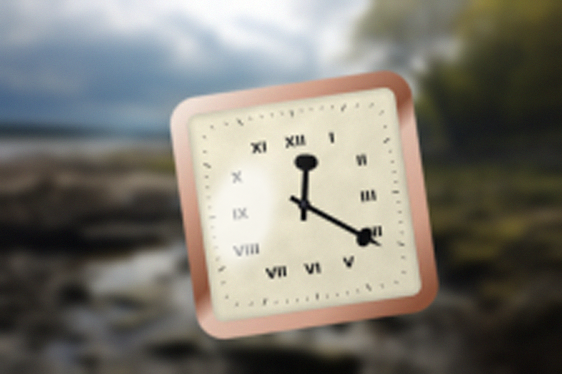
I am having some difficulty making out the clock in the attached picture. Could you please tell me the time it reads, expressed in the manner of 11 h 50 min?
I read 12 h 21 min
